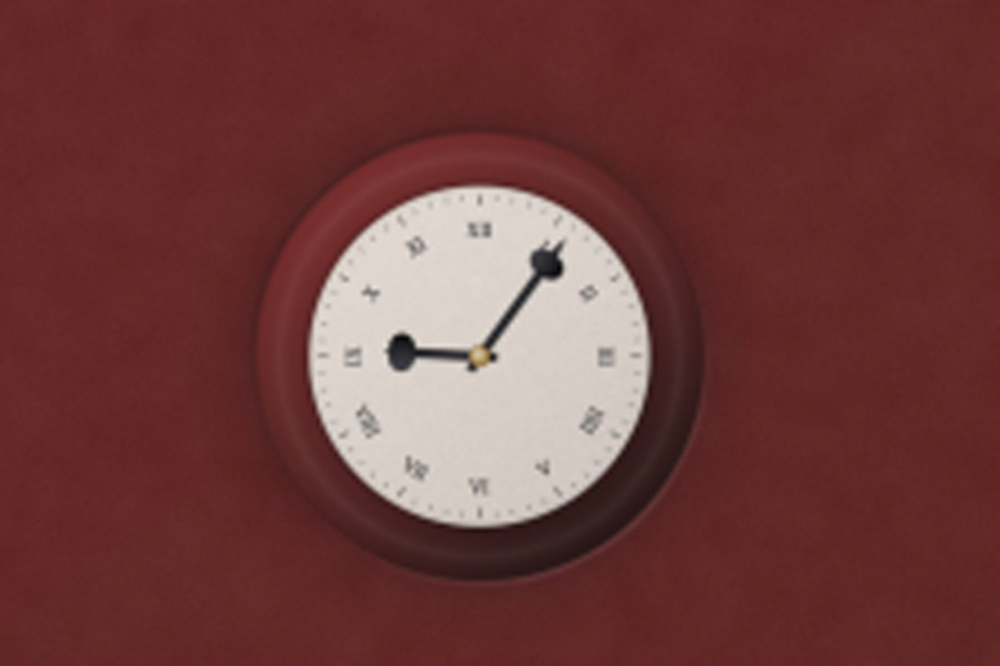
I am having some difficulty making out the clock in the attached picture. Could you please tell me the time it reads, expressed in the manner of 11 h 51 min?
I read 9 h 06 min
